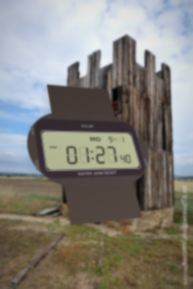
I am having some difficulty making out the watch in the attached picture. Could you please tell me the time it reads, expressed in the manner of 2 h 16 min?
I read 1 h 27 min
